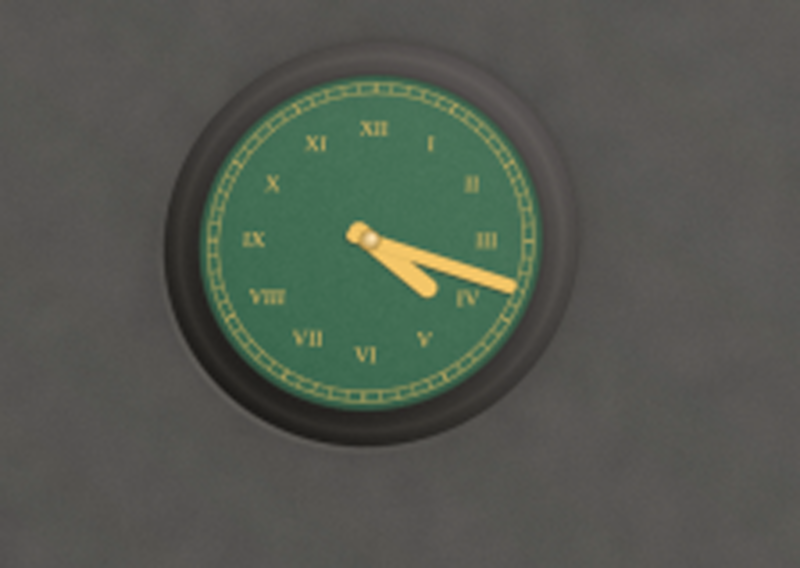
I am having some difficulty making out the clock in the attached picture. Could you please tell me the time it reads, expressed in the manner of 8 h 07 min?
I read 4 h 18 min
